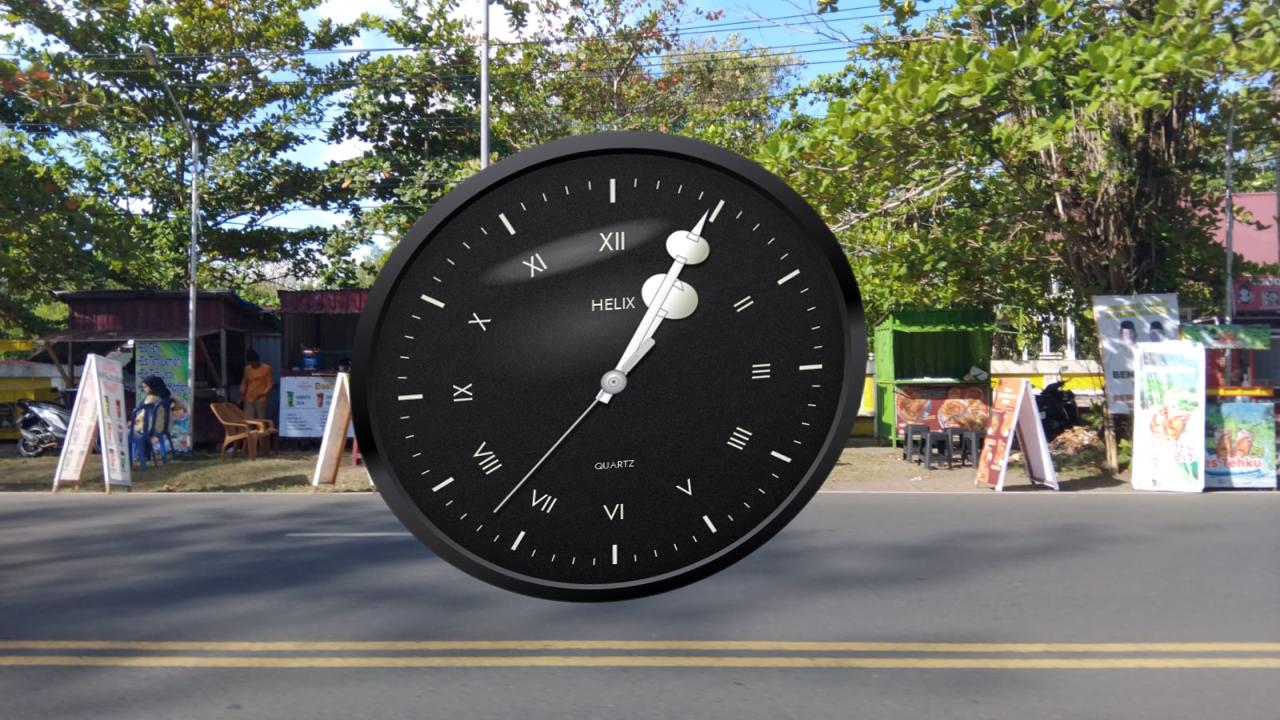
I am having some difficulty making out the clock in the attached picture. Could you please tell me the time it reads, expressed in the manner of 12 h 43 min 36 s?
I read 1 h 04 min 37 s
